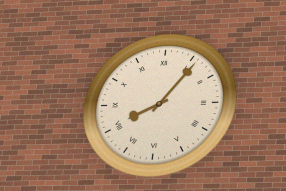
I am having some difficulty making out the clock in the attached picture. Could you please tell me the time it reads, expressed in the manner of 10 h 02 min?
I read 8 h 06 min
